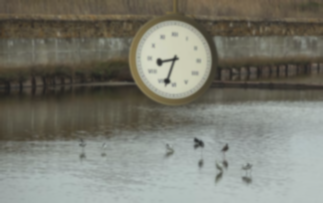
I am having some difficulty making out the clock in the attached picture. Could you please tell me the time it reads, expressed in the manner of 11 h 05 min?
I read 8 h 33 min
